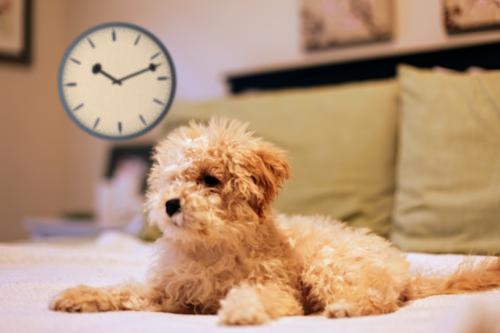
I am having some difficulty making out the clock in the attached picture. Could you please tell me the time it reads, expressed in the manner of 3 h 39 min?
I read 10 h 12 min
